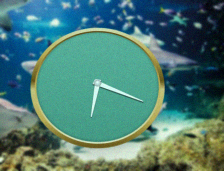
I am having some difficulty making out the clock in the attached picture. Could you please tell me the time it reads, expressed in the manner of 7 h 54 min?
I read 6 h 19 min
